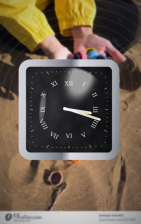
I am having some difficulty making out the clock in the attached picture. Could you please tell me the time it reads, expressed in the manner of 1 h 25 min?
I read 3 h 18 min
